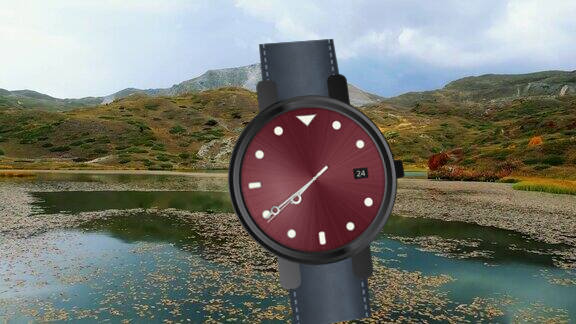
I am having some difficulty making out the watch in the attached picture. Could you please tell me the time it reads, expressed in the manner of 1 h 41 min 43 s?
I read 7 h 39 min 39 s
